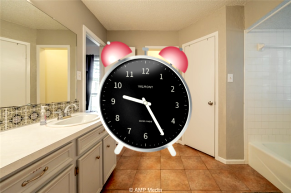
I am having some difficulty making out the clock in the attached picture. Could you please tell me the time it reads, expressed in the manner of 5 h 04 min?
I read 9 h 25 min
